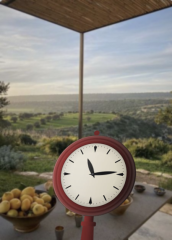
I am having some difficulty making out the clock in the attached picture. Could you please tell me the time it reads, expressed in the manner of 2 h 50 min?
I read 11 h 14 min
